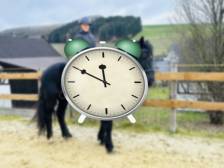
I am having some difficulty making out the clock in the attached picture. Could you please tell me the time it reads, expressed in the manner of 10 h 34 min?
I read 11 h 50 min
